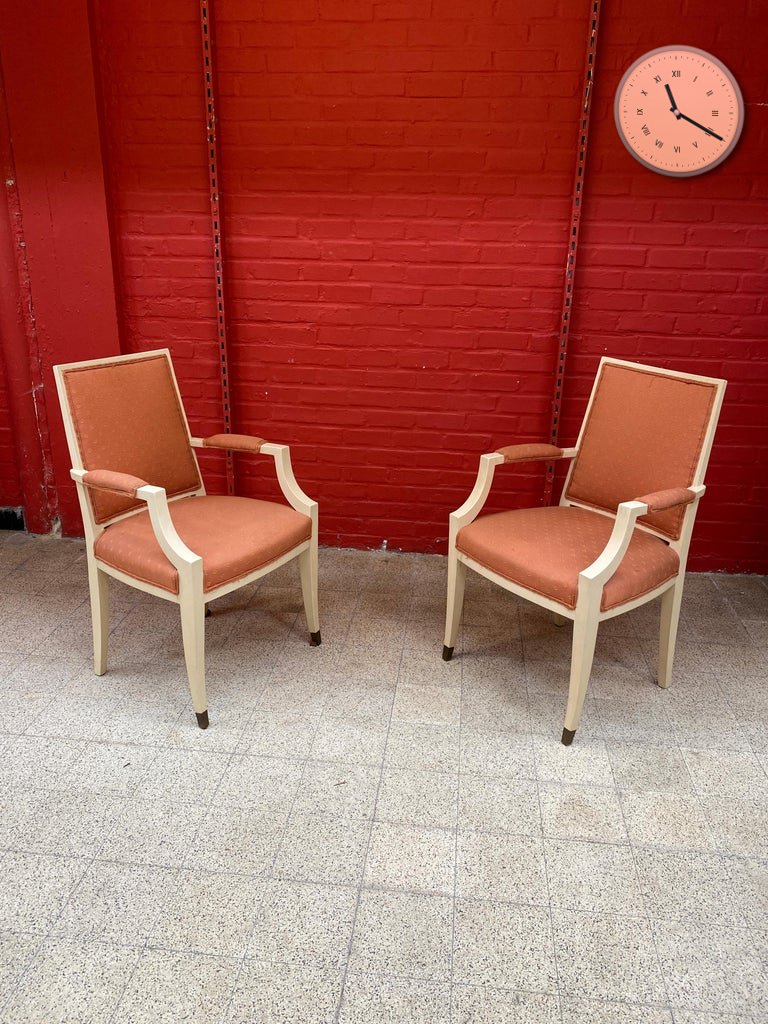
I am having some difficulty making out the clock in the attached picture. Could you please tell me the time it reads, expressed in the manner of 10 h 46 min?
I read 11 h 20 min
